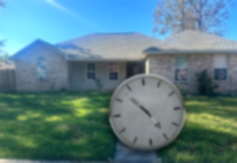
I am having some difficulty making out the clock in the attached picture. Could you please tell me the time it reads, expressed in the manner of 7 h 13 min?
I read 4 h 53 min
